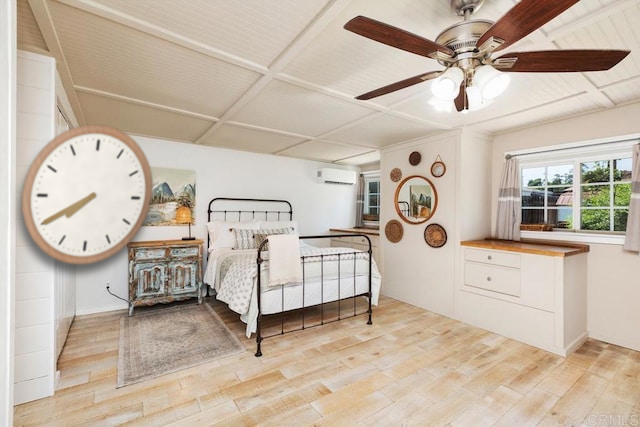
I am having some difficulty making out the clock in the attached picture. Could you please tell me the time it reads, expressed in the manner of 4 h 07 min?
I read 7 h 40 min
